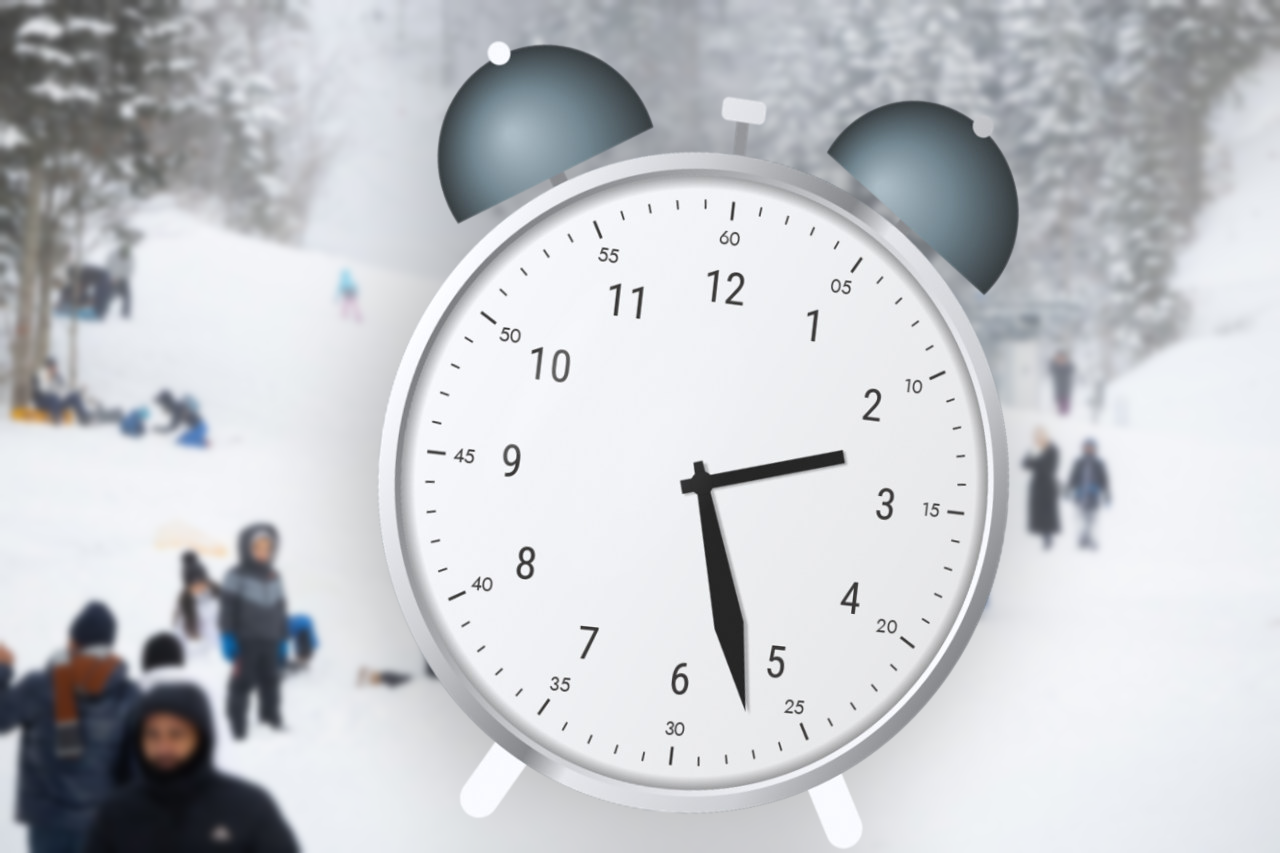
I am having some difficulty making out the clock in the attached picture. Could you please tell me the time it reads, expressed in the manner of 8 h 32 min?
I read 2 h 27 min
